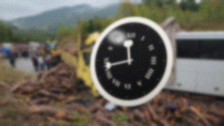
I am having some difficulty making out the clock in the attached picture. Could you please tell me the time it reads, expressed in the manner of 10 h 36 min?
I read 11 h 43 min
